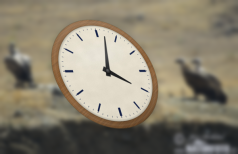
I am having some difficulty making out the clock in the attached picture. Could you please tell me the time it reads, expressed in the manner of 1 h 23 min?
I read 4 h 02 min
